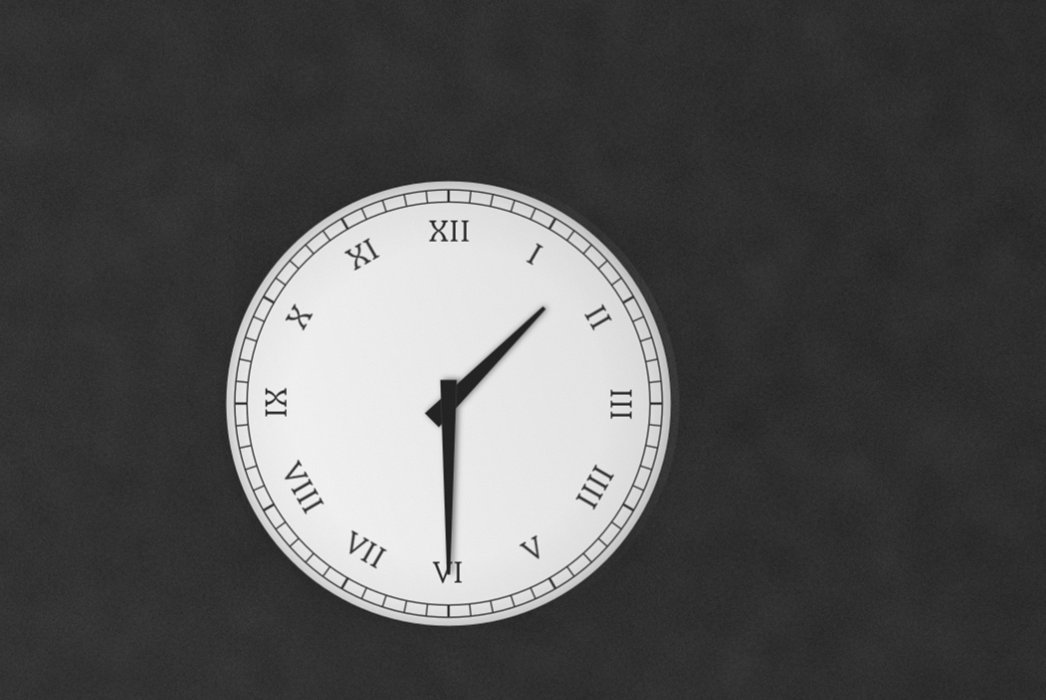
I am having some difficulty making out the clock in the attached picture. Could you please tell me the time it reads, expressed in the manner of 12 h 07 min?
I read 1 h 30 min
